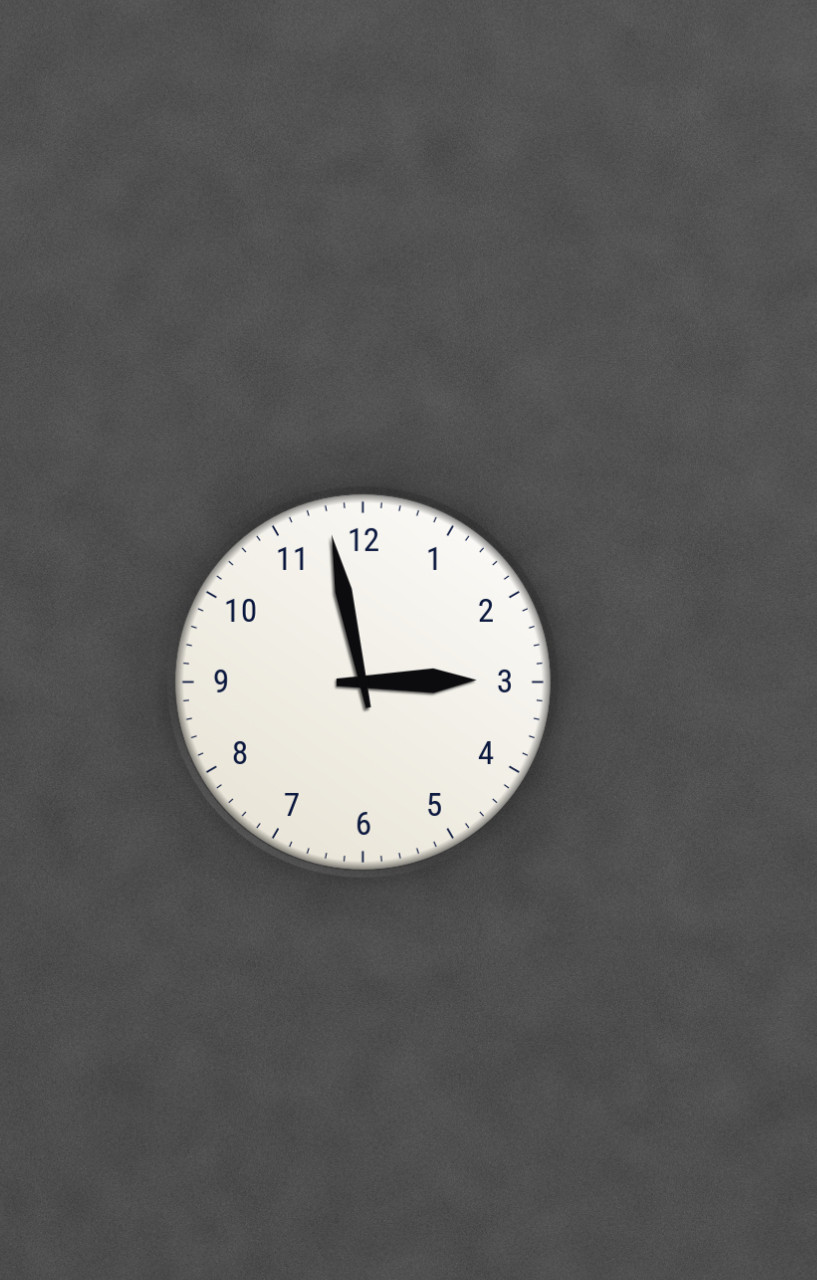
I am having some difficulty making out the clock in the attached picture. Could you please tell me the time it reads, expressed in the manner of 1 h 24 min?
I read 2 h 58 min
